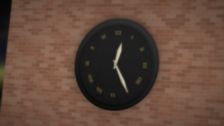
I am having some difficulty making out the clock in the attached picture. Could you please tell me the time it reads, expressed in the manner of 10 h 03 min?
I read 12 h 25 min
